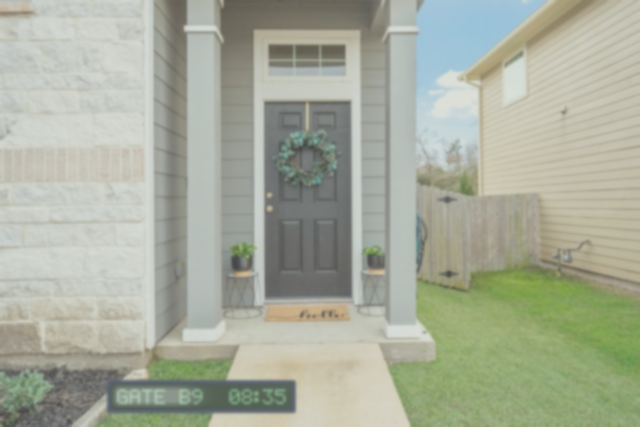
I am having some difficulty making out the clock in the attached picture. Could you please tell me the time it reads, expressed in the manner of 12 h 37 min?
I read 8 h 35 min
